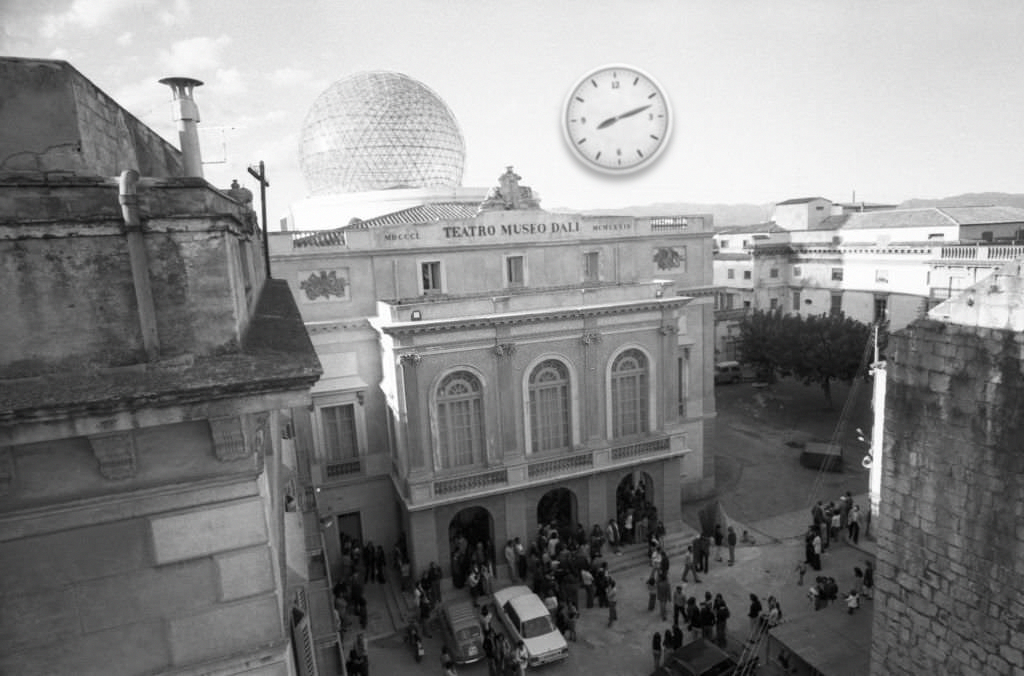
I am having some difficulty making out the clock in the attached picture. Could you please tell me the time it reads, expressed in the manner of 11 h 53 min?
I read 8 h 12 min
